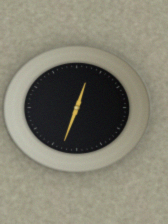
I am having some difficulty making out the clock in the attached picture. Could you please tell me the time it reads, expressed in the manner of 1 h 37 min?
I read 12 h 33 min
